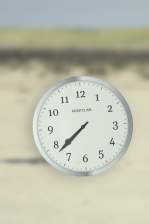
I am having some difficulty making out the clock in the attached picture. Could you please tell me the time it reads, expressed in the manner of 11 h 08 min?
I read 7 h 38 min
